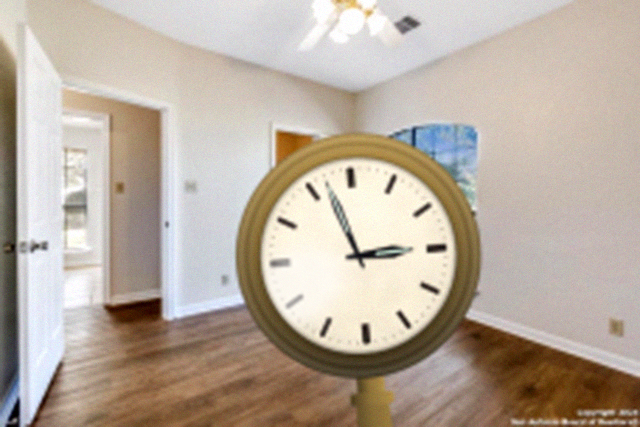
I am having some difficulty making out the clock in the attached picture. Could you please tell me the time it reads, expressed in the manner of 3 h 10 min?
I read 2 h 57 min
